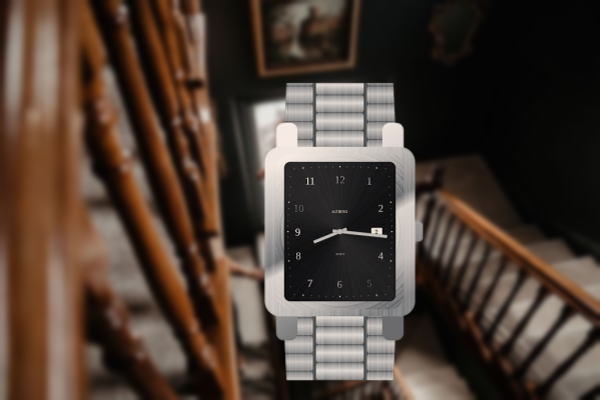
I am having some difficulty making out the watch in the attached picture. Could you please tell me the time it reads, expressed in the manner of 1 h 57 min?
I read 8 h 16 min
